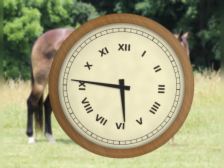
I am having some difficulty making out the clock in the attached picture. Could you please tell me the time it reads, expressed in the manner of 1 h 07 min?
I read 5 h 46 min
